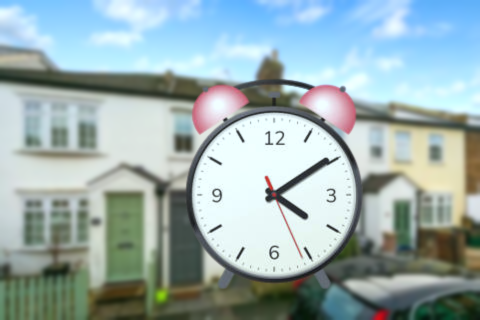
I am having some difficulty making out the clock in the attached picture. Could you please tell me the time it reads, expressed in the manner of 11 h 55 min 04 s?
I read 4 h 09 min 26 s
